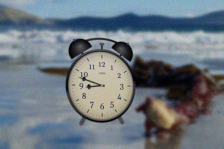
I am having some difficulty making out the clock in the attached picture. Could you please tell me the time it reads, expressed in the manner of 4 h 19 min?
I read 8 h 48 min
